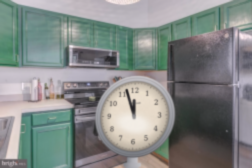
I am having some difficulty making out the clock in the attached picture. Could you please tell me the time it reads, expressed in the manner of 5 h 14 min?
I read 11 h 57 min
